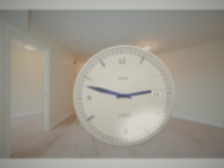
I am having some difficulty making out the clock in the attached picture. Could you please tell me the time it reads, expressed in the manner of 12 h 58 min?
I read 2 h 48 min
